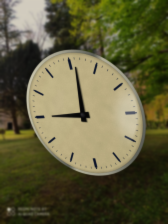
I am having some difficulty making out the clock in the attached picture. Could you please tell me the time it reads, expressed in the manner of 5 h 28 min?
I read 9 h 01 min
